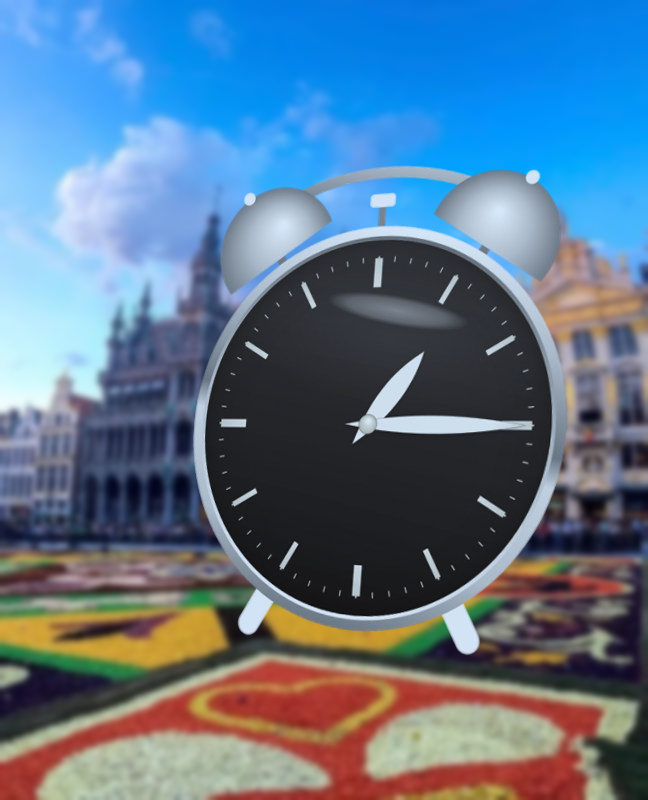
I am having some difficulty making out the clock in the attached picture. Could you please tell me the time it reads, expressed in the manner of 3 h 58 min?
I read 1 h 15 min
